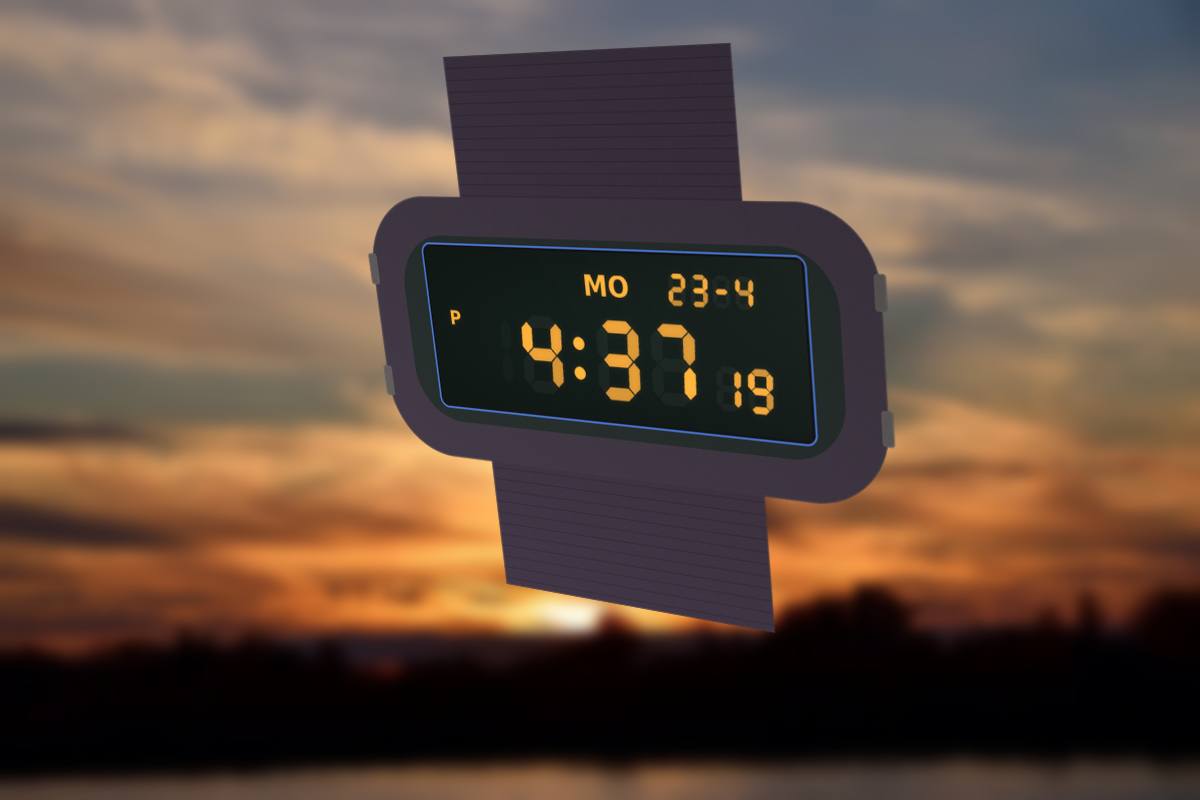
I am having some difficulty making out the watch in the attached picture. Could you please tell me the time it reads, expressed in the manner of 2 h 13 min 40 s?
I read 4 h 37 min 19 s
